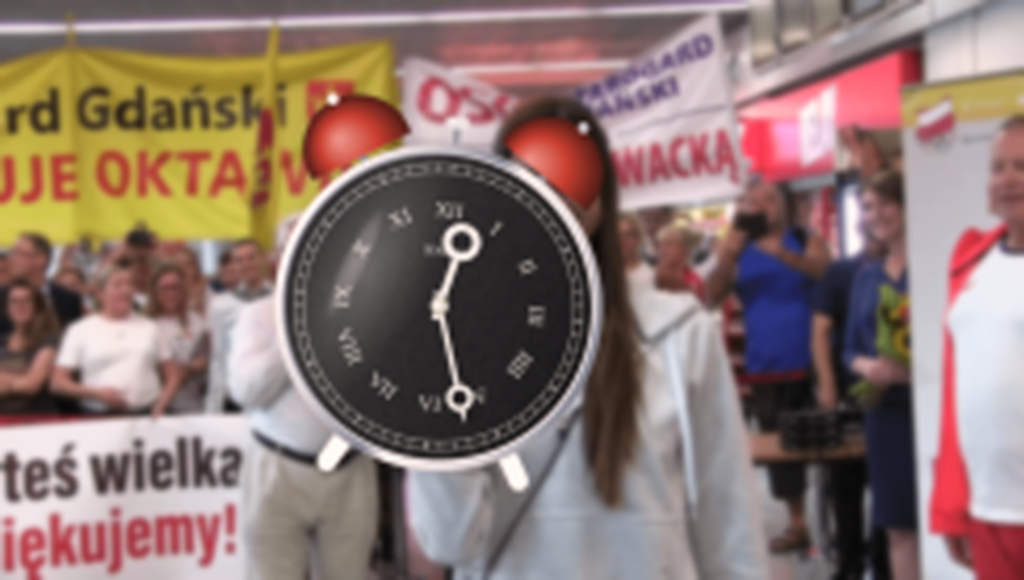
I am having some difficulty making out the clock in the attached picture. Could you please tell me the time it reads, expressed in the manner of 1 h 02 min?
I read 12 h 27 min
